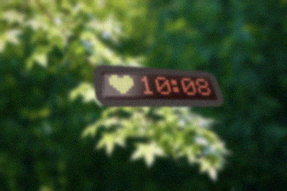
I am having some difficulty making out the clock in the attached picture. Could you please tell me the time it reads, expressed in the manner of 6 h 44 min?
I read 10 h 08 min
